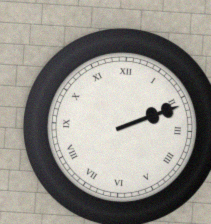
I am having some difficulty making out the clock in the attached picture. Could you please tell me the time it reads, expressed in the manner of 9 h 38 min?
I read 2 h 11 min
